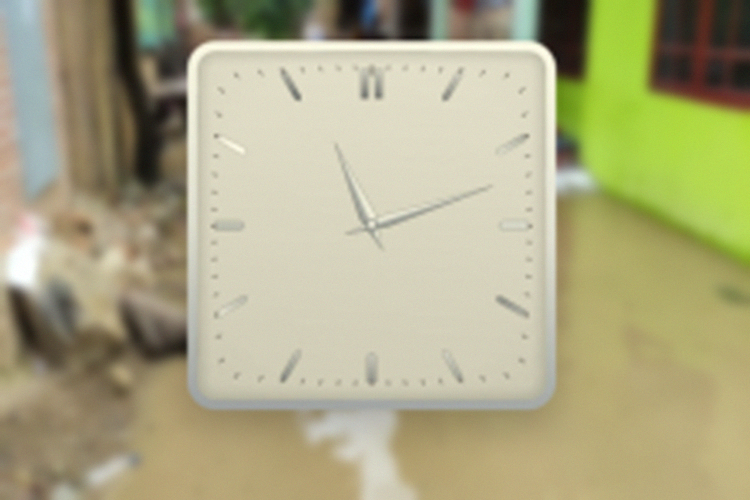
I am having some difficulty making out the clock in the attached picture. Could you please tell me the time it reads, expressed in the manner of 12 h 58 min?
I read 11 h 12 min
